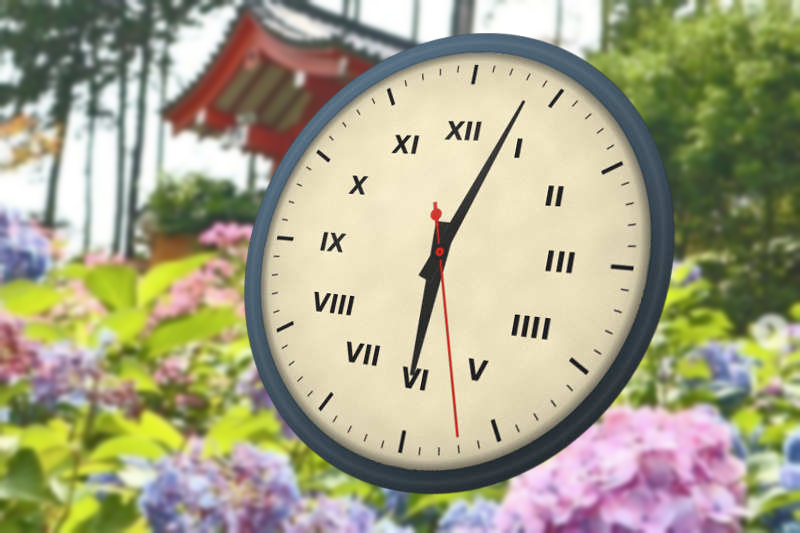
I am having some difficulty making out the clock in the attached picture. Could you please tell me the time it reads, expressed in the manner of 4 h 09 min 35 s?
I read 6 h 03 min 27 s
